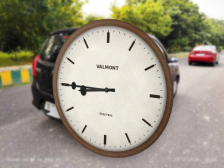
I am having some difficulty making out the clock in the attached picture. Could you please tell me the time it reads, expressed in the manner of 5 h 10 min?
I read 8 h 45 min
